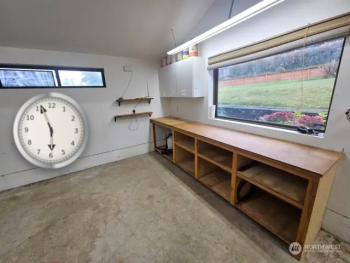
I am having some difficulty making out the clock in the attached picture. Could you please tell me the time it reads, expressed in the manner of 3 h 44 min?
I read 5 h 56 min
